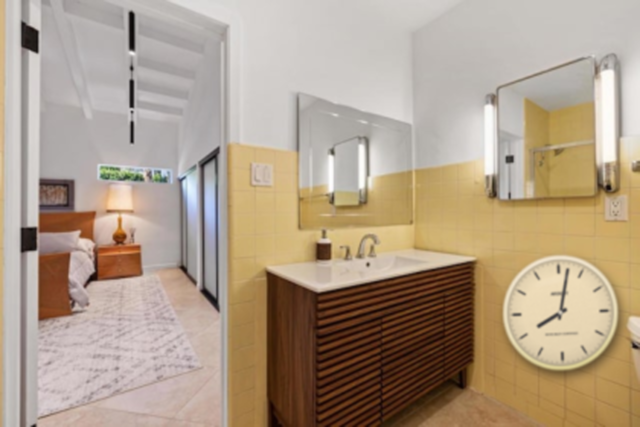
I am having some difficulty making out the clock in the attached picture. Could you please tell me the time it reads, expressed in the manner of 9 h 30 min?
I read 8 h 02 min
